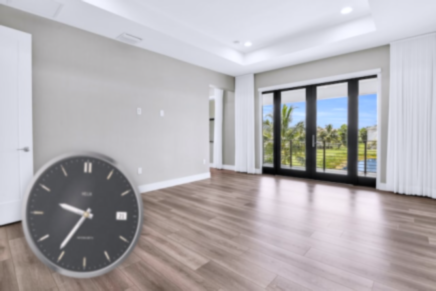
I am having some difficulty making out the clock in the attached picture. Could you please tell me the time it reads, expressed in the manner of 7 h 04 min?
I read 9 h 36 min
